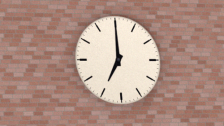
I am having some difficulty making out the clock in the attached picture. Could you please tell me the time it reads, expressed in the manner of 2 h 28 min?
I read 7 h 00 min
